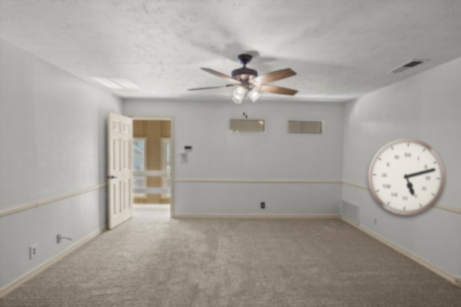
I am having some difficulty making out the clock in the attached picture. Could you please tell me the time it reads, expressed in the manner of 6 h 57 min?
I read 5 h 12 min
